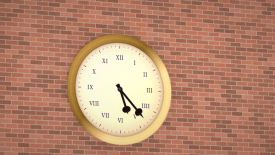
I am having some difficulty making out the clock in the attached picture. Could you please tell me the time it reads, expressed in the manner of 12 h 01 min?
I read 5 h 23 min
